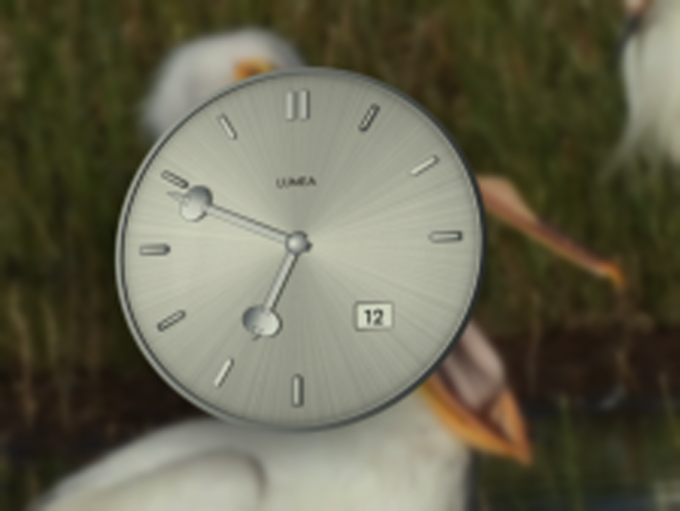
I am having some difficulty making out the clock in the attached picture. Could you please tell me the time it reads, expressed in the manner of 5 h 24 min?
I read 6 h 49 min
